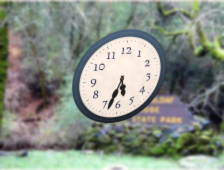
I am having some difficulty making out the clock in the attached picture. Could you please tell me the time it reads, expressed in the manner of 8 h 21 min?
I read 5 h 33 min
